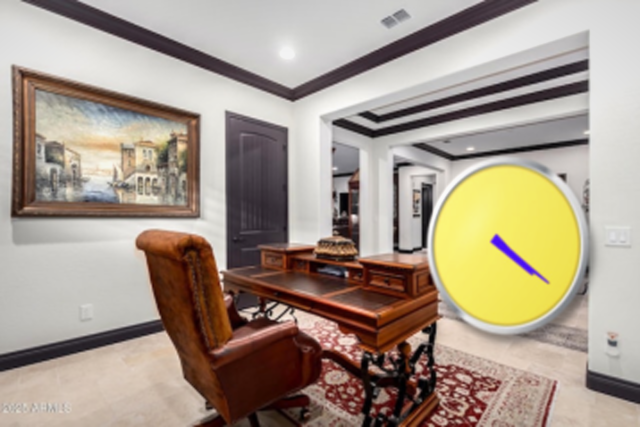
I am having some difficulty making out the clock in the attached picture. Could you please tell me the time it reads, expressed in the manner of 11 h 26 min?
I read 4 h 21 min
